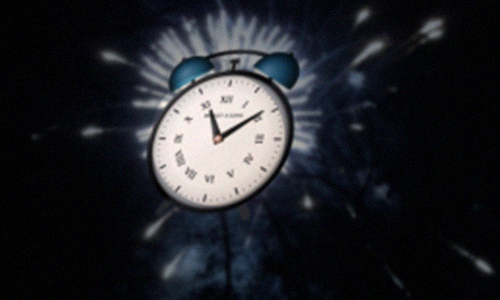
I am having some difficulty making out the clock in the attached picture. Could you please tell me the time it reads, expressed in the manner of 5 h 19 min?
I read 11 h 09 min
